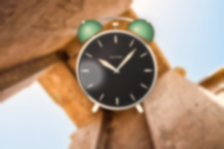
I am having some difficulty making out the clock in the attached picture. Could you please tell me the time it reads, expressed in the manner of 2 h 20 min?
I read 10 h 07 min
